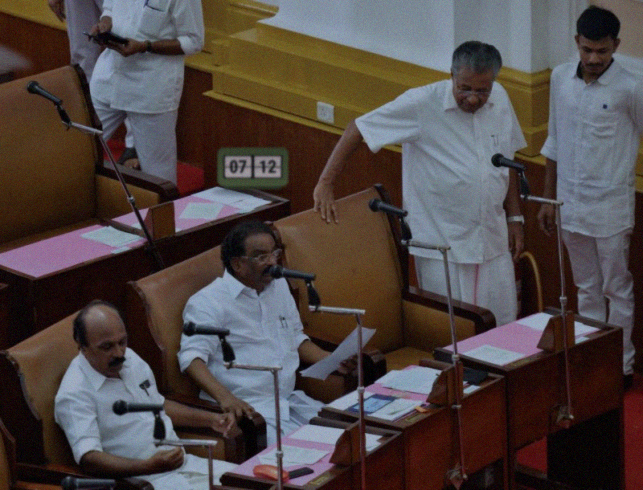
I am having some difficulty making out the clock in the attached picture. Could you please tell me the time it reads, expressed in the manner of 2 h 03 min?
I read 7 h 12 min
